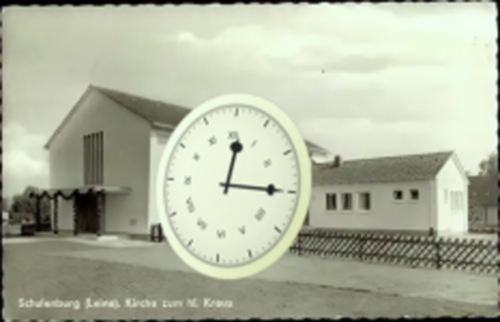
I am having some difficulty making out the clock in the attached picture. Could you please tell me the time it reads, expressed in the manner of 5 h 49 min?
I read 12 h 15 min
